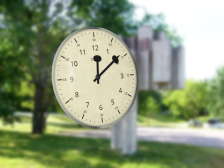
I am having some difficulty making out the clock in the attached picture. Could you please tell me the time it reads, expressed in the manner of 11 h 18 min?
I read 12 h 09 min
